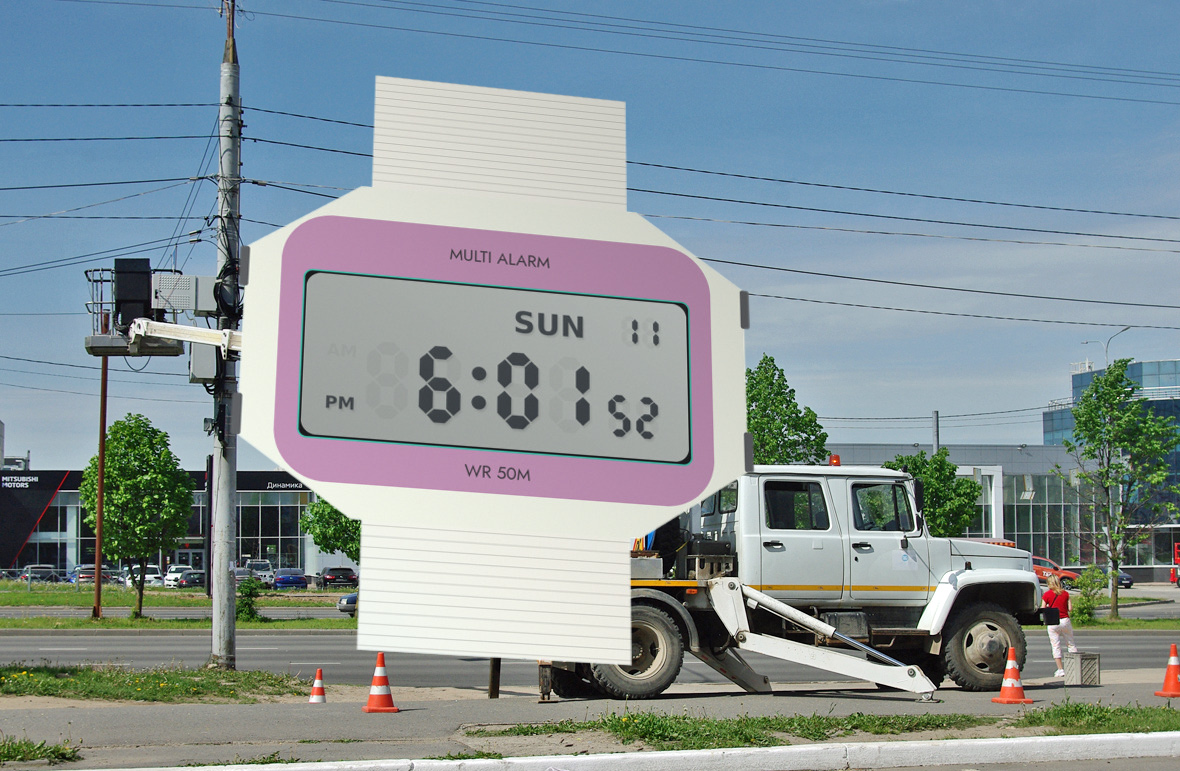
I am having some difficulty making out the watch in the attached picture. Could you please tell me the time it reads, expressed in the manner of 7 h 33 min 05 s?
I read 6 h 01 min 52 s
